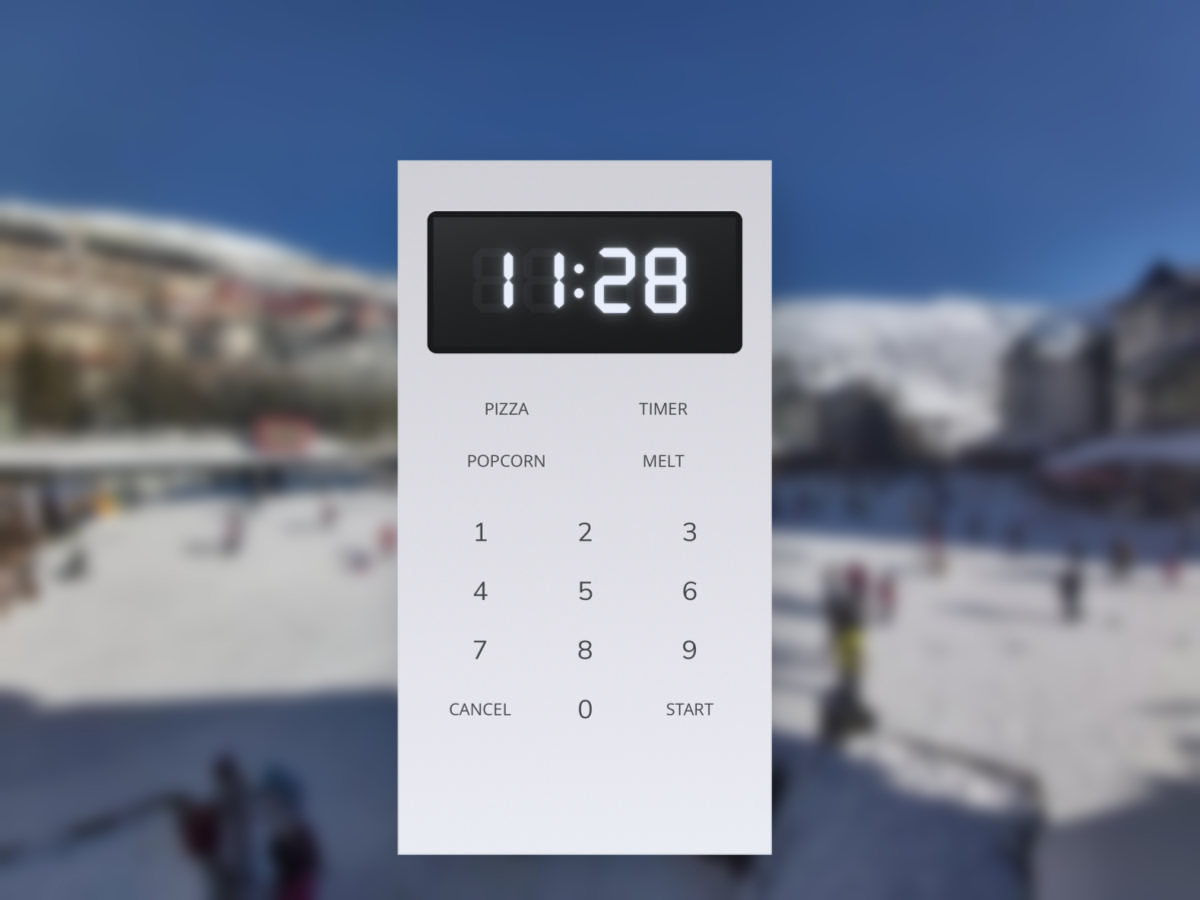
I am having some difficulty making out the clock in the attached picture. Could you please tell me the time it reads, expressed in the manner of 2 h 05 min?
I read 11 h 28 min
